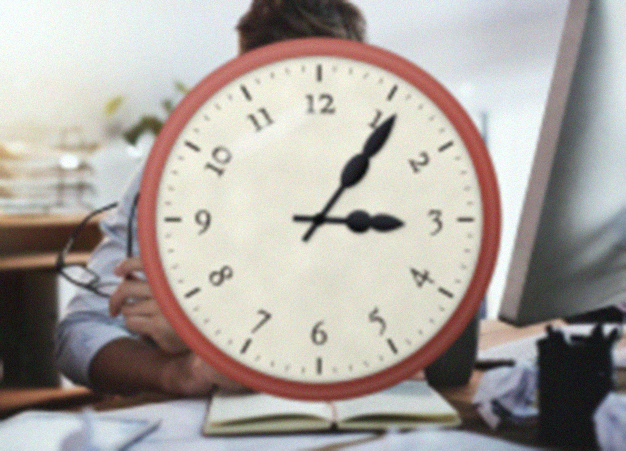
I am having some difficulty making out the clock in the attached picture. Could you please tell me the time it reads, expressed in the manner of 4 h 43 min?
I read 3 h 06 min
